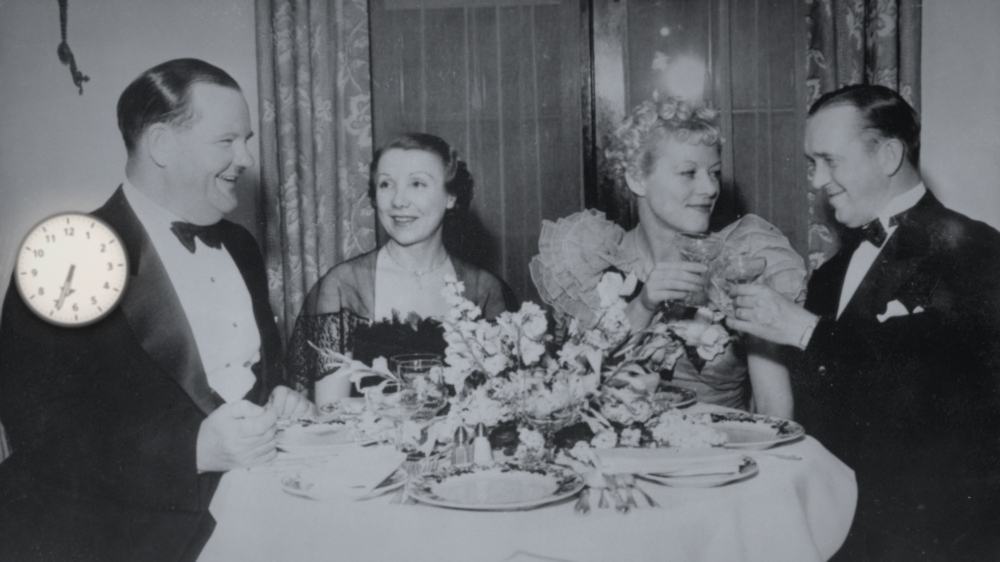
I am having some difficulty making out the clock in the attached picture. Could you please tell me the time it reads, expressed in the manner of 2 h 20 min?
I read 6 h 34 min
